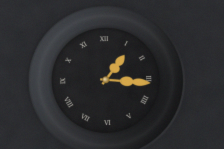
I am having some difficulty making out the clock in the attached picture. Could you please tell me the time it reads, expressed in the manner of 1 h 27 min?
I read 1 h 16 min
